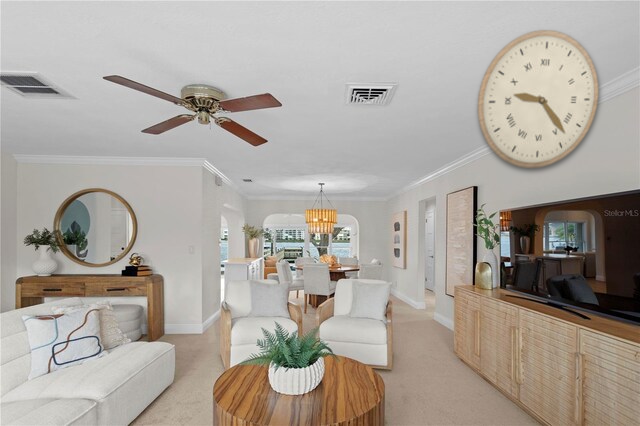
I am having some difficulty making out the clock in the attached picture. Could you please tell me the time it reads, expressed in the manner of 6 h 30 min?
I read 9 h 23 min
